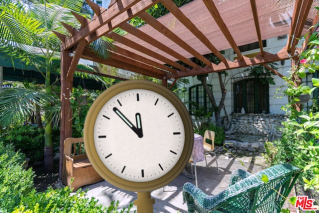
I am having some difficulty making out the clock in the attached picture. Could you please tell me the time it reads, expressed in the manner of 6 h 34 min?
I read 11 h 53 min
